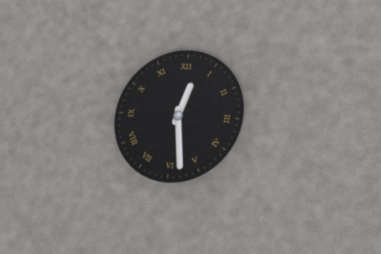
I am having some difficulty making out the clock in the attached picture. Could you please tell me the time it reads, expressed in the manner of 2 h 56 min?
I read 12 h 28 min
